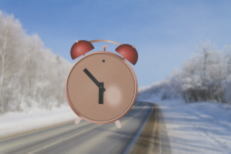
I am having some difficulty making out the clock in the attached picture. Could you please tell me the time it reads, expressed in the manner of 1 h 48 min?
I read 5 h 52 min
